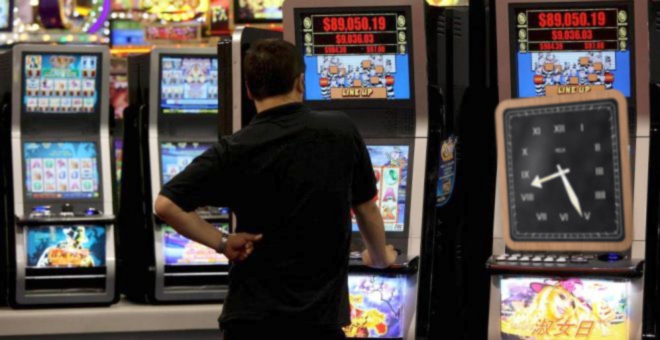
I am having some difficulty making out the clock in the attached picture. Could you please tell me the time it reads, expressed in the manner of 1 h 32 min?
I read 8 h 26 min
